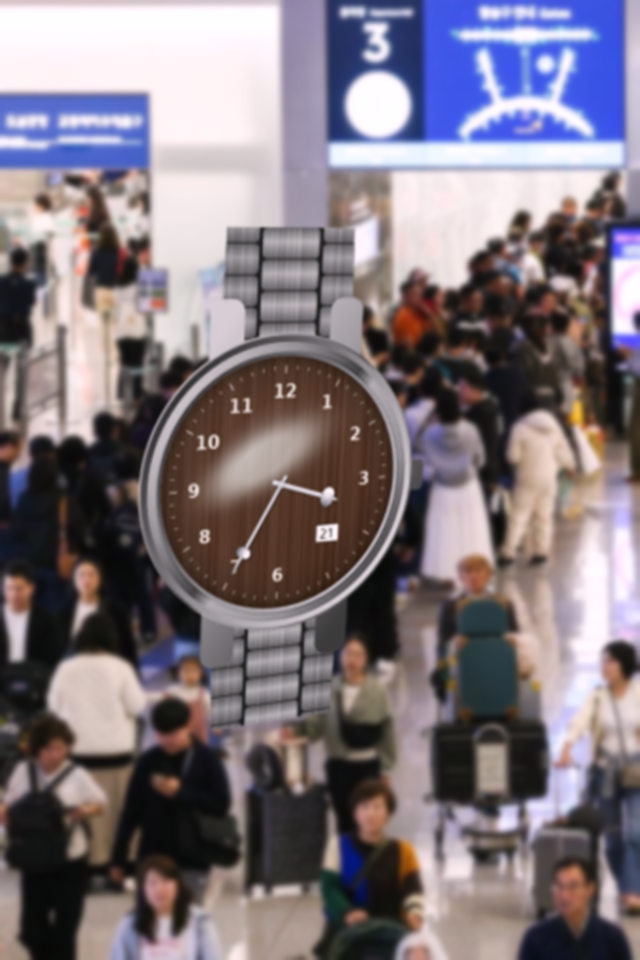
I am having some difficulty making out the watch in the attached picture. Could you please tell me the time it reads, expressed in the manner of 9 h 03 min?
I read 3 h 35 min
